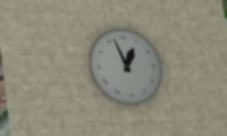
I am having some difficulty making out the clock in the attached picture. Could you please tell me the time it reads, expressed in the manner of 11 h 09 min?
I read 12 h 57 min
